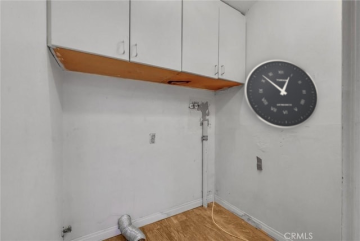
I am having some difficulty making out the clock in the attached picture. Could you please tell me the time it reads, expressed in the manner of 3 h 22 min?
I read 12 h 52 min
